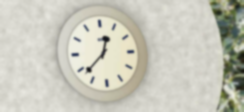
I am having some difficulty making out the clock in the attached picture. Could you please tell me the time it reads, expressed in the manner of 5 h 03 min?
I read 12 h 38 min
